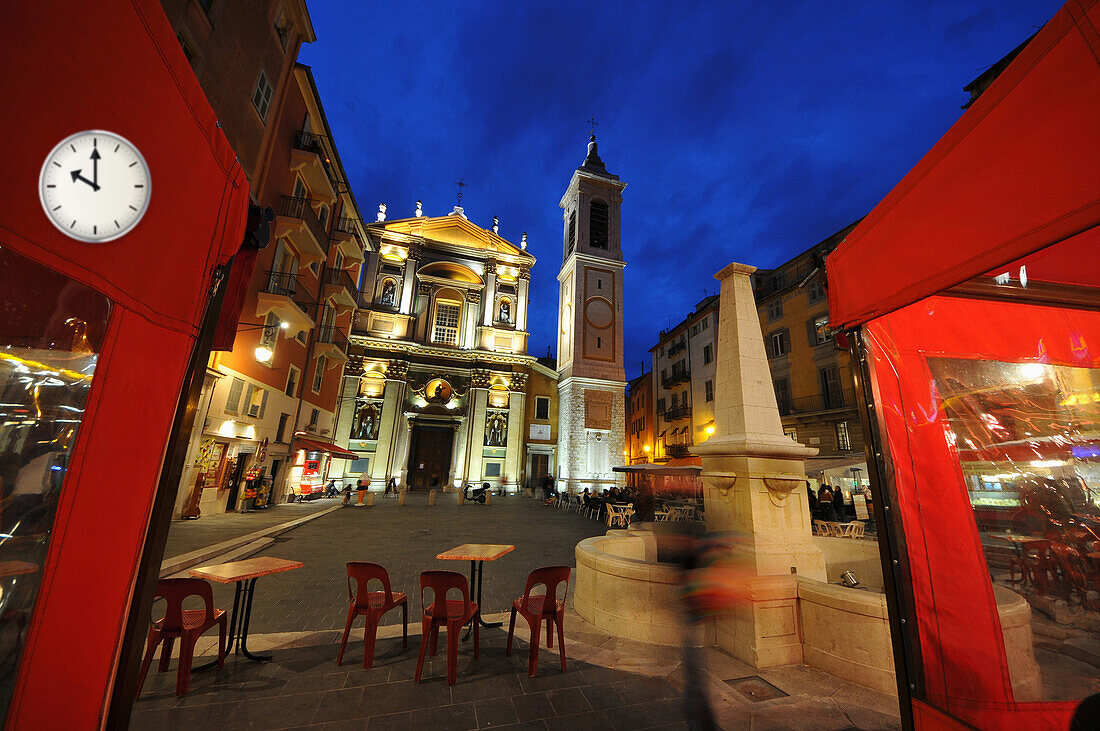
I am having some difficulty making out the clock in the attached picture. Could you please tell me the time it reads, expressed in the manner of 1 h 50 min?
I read 10 h 00 min
